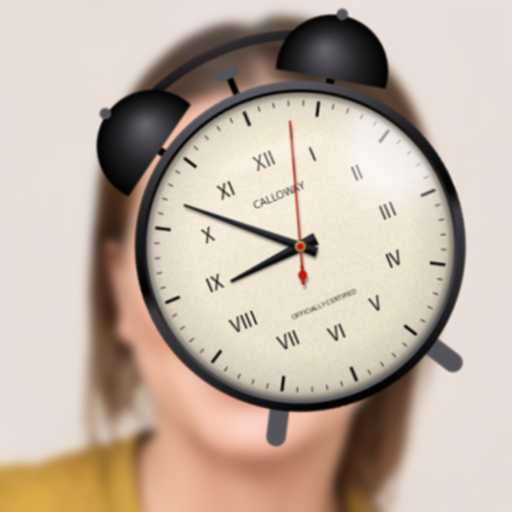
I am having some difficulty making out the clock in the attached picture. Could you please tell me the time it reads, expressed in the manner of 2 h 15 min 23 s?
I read 8 h 52 min 03 s
